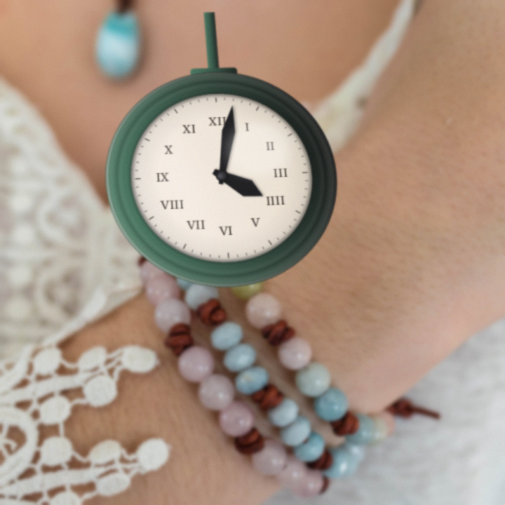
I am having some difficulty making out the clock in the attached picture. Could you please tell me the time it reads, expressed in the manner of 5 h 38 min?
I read 4 h 02 min
